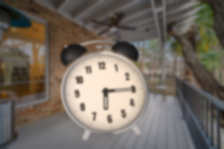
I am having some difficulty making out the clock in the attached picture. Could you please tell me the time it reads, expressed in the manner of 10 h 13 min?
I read 6 h 15 min
